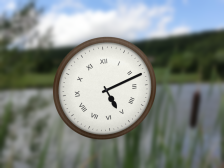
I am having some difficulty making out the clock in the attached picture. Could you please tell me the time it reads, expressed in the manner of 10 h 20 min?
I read 5 h 12 min
